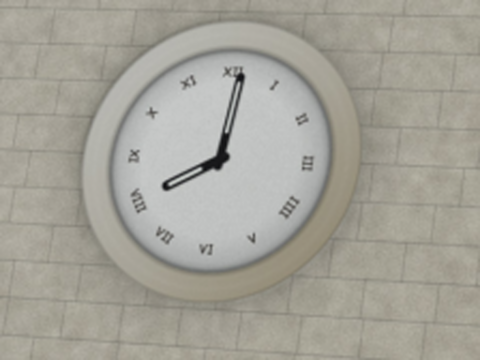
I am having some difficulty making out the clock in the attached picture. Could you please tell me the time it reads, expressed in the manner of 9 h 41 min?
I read 8 h 01 min
